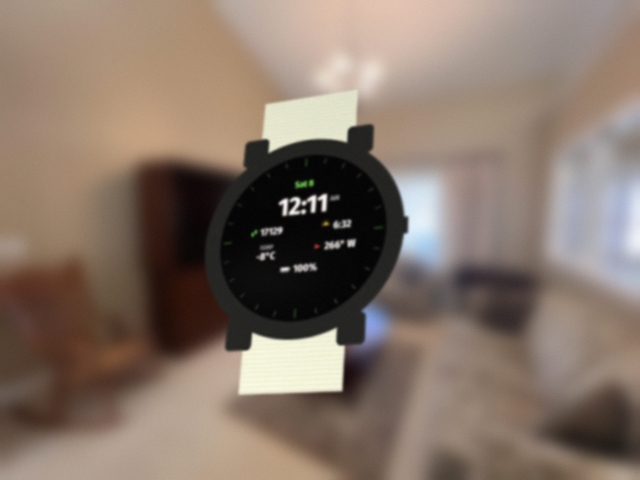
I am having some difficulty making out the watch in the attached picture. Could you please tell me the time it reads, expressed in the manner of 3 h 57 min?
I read 12 h 11 min
